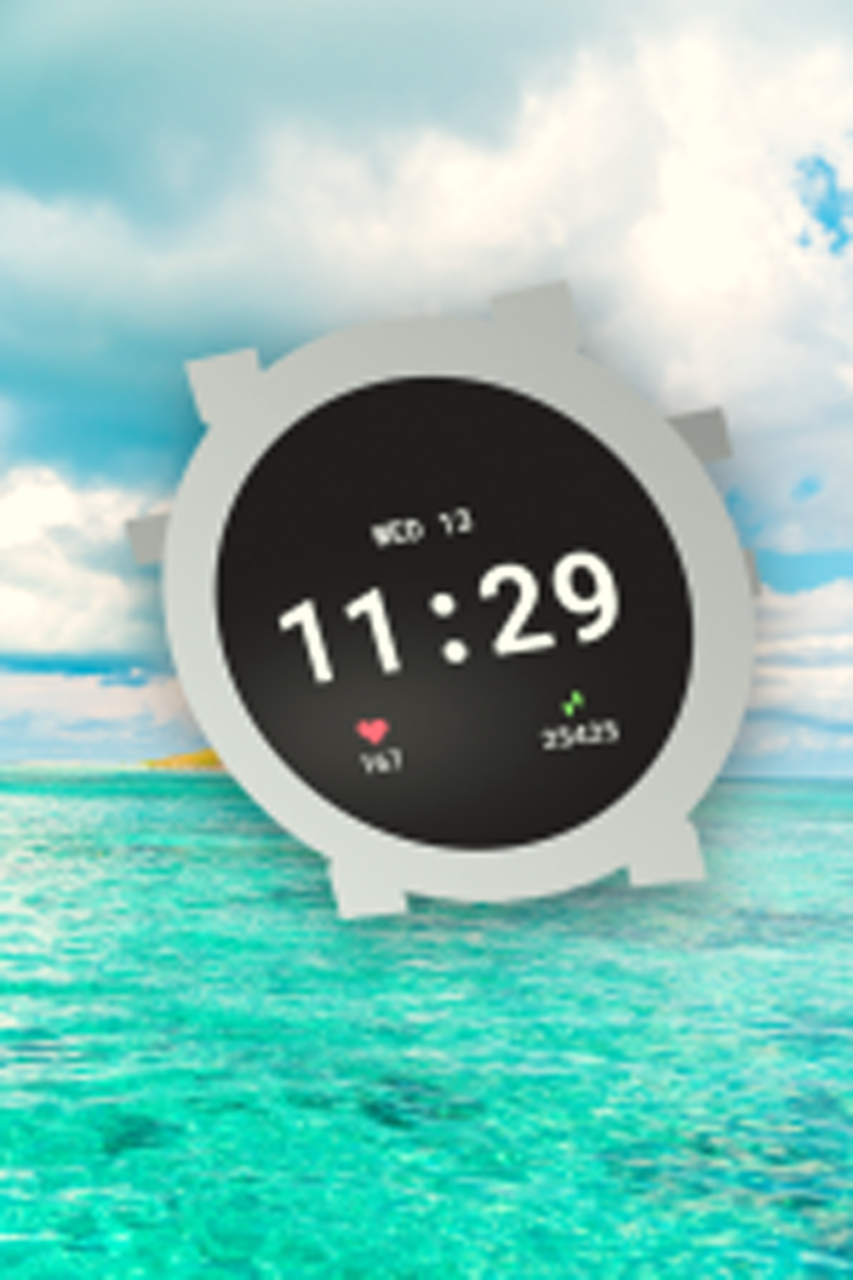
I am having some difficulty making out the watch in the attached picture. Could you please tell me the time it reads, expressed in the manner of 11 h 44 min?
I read 11 h 29 min
